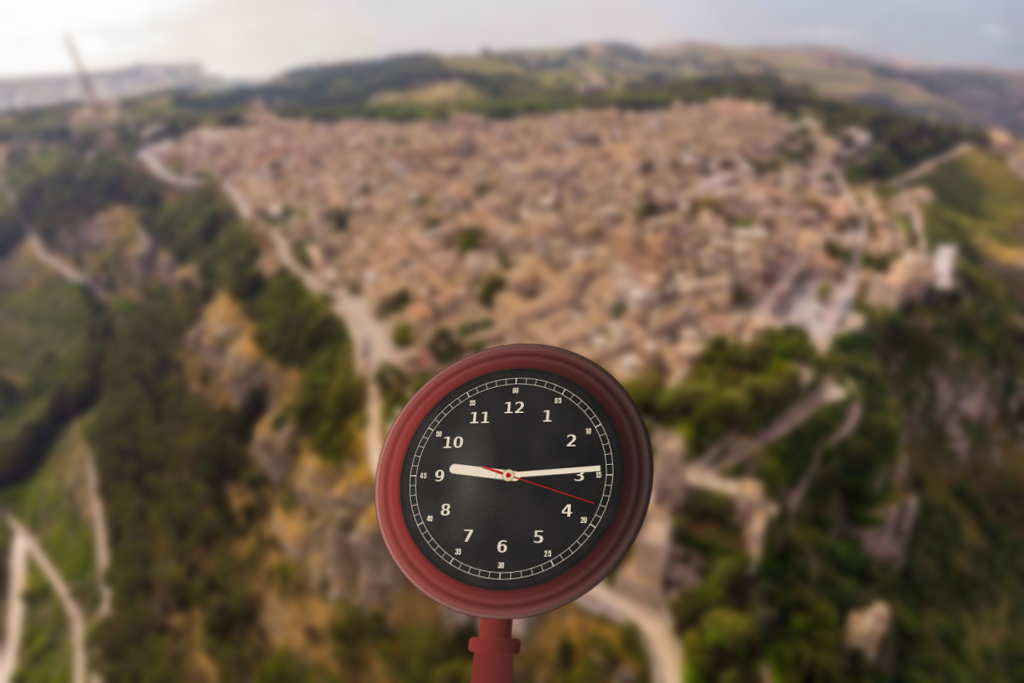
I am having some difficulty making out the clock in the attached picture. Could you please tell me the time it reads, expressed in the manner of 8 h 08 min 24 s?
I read 9 h 14 min 18 s
